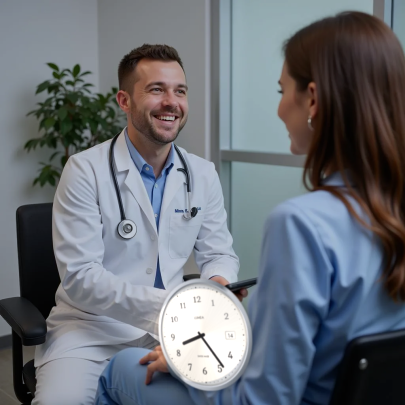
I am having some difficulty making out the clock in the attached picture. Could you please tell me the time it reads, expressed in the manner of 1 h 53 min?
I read 8 h 24 min
